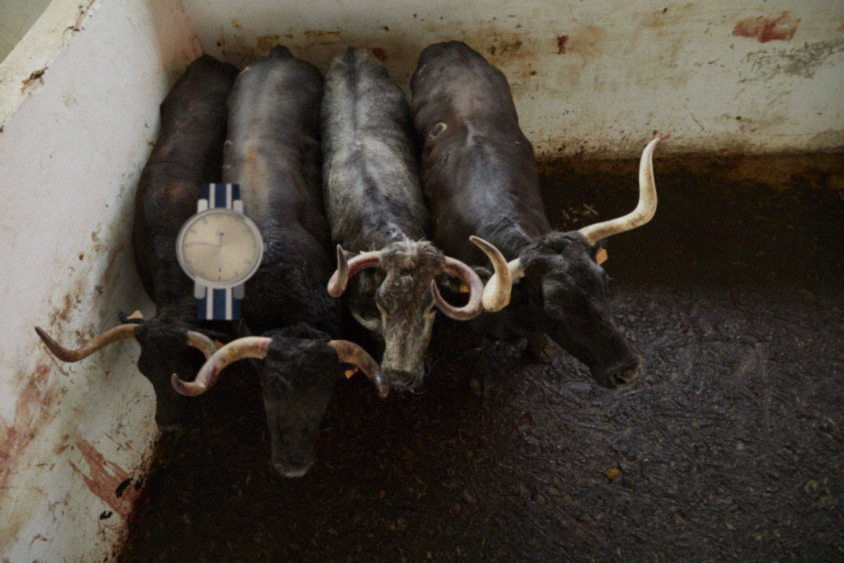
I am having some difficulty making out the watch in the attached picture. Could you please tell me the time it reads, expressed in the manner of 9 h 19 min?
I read 11 h 46 min
